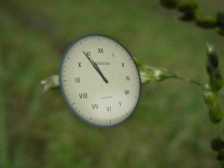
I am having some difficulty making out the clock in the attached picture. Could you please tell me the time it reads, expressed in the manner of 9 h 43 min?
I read 10 h 54 min
